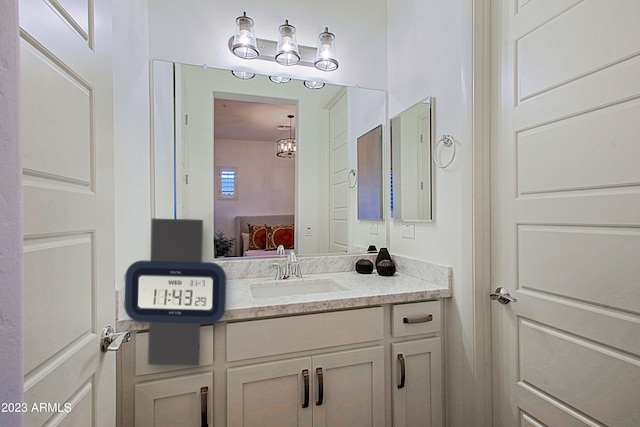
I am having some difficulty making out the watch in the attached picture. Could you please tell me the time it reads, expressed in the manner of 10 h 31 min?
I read 11 h 43 min
